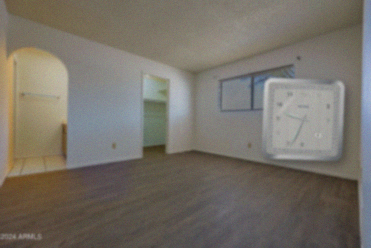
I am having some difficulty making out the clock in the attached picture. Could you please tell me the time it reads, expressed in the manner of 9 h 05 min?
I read 9 h 34 min
